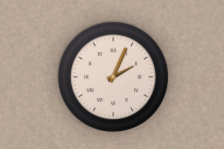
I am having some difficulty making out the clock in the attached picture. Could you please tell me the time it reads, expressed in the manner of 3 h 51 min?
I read 2 h 04 min
